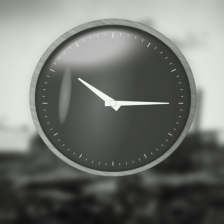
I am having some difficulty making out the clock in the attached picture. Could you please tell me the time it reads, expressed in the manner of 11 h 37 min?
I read 10 h 15 min
